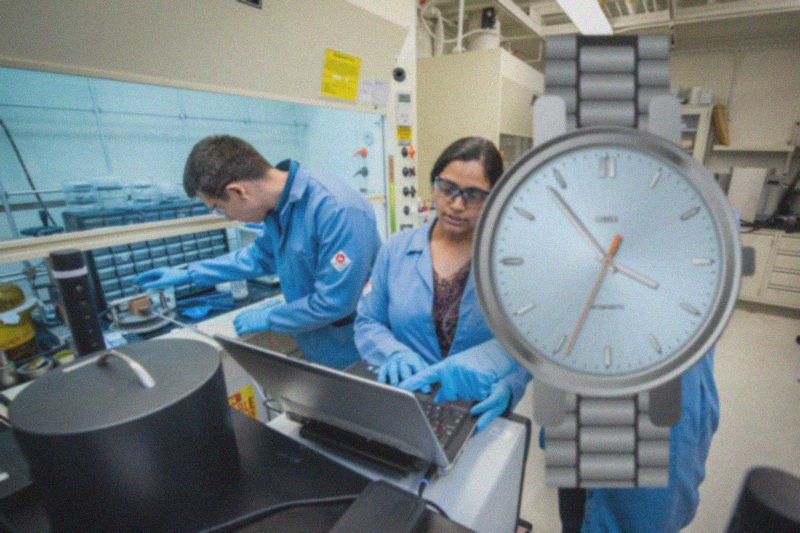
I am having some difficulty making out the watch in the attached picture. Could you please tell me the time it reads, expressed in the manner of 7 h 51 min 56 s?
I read 3 h 53 min 34 s
